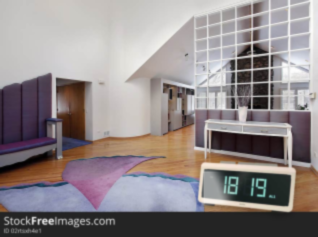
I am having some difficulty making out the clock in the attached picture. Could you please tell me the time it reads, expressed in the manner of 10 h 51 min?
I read 18 h 19 min
